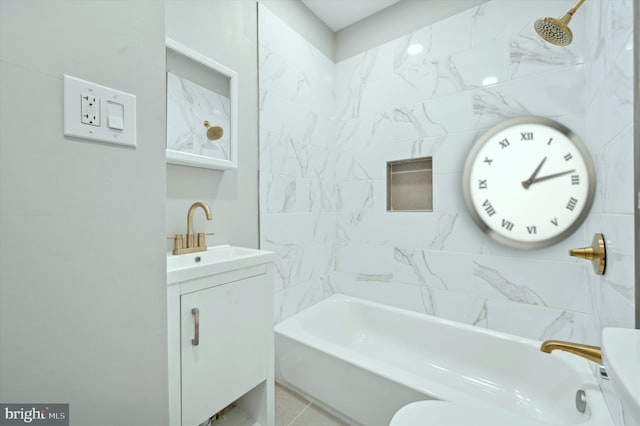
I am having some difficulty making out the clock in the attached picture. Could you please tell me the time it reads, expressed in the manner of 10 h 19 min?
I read 1 h 13 min
